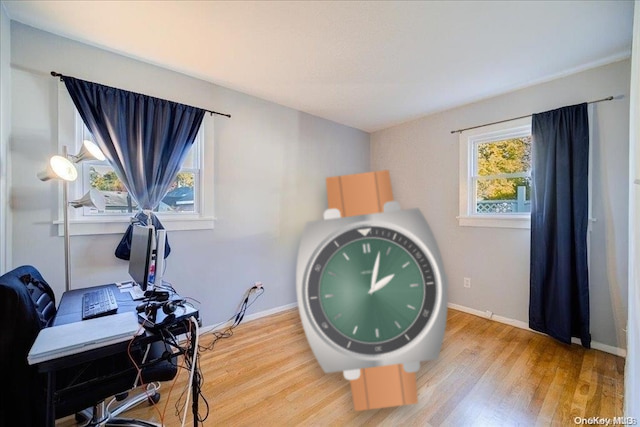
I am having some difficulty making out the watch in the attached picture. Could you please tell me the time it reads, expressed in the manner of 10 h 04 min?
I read 2 h 03 min
